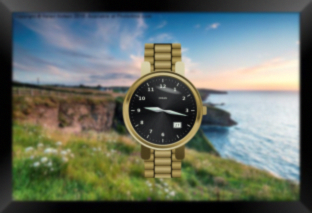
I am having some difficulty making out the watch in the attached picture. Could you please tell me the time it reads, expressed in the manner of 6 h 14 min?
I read 9 h 17 min
